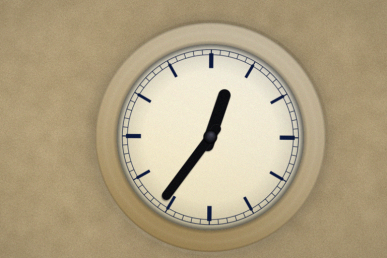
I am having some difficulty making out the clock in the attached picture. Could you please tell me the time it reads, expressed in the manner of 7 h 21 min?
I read 12 h 36 min
